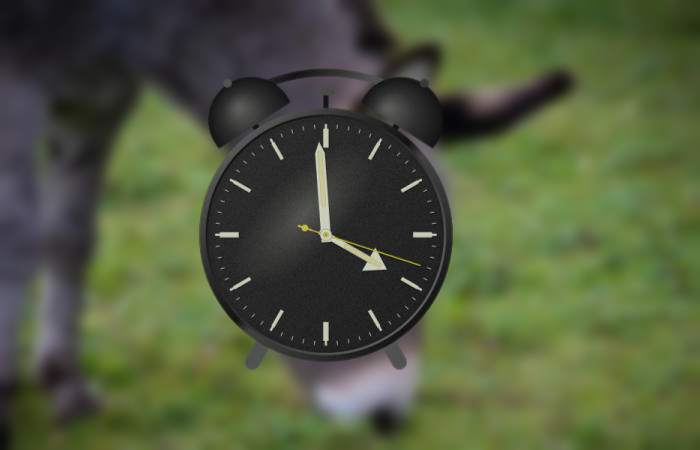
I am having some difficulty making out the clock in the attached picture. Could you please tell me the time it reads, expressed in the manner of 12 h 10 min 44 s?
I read 3 h 59 min 18 s
